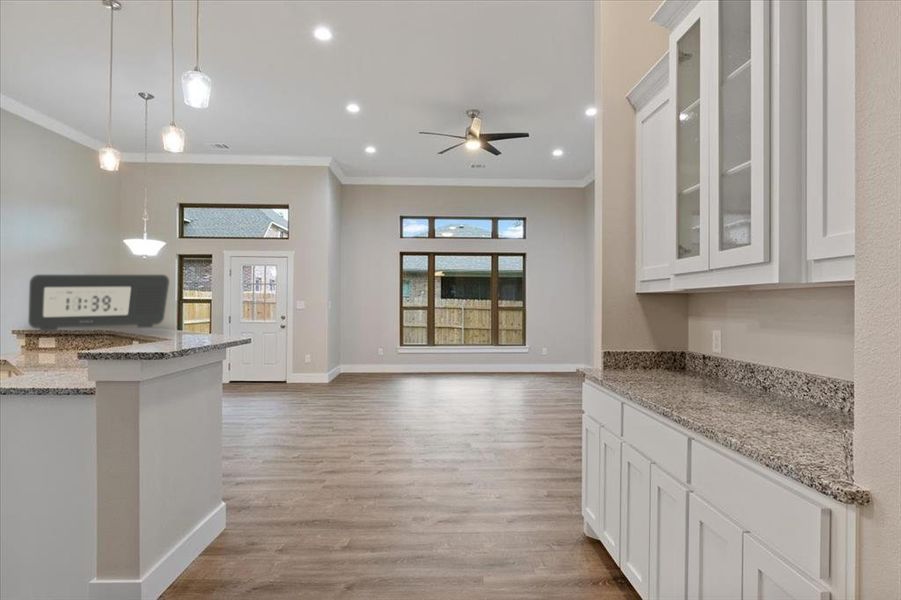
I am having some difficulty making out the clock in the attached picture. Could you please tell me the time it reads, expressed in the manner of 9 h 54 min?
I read 11 h 39 min
